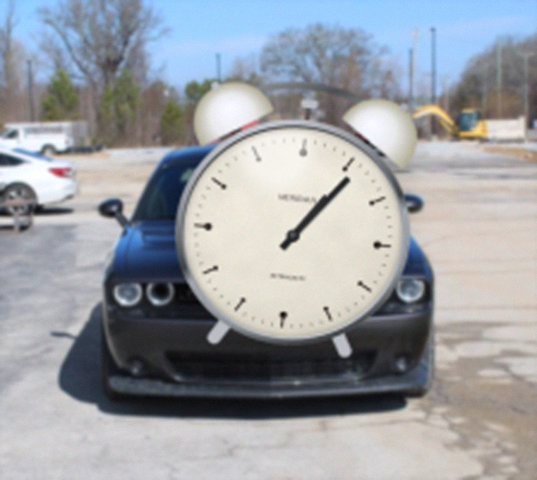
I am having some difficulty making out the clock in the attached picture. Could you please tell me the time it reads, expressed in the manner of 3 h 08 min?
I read 1 h 06 min
